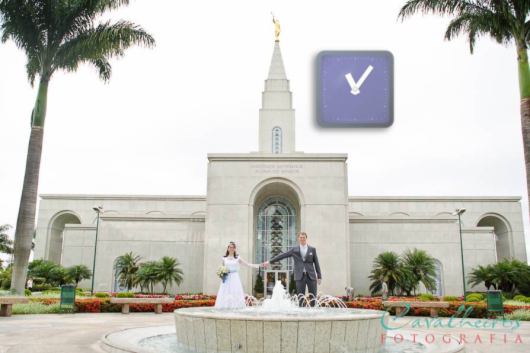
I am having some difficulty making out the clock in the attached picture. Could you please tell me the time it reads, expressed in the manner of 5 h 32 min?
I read 11 h 06 min
